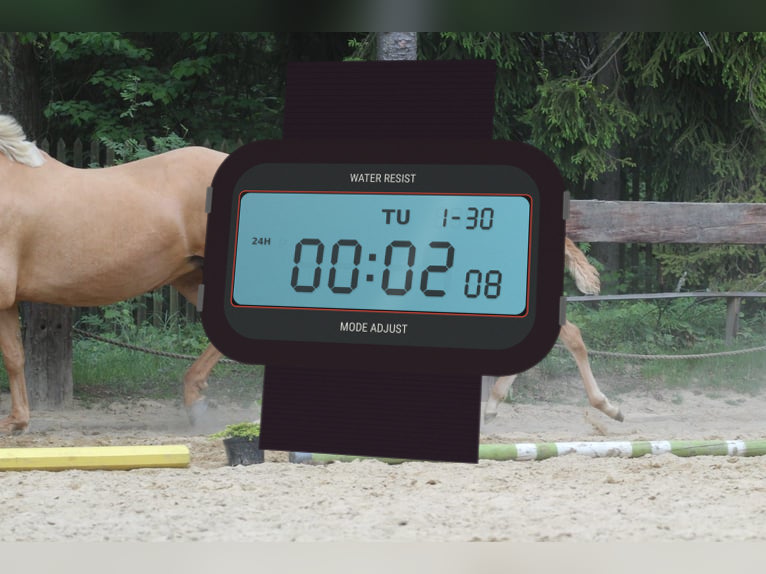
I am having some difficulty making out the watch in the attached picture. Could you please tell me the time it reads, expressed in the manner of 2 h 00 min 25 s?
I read 0 h 02 min 08 s
